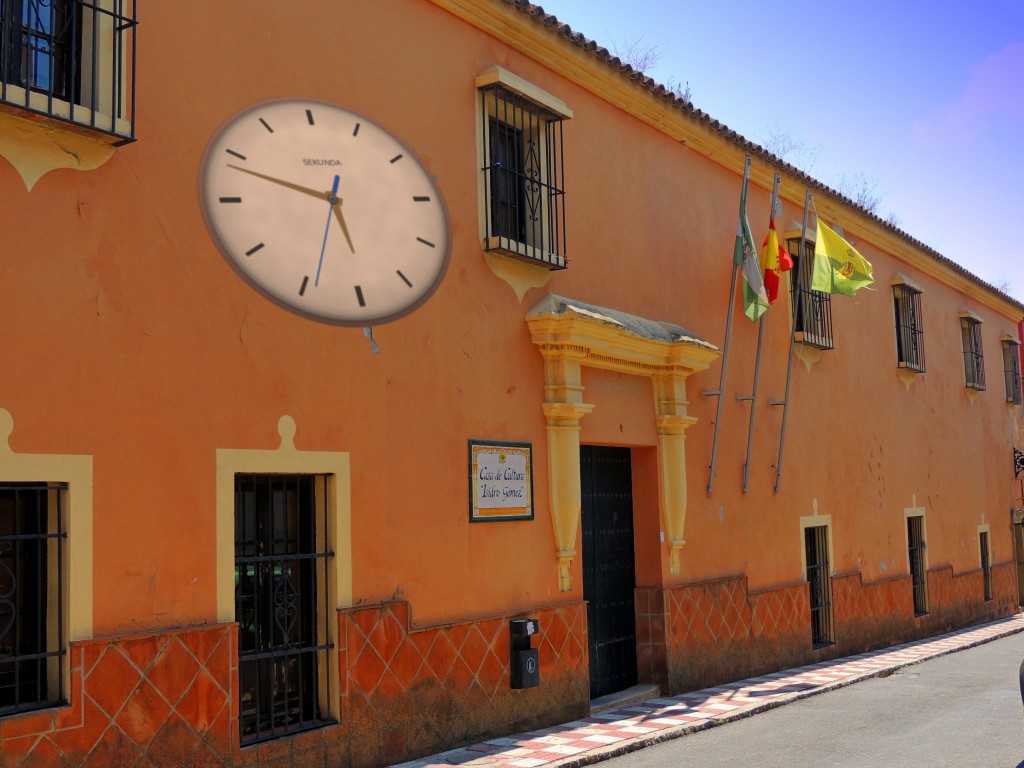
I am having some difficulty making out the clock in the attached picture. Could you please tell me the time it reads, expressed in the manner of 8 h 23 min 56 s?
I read 5 h 48 min 34 s
